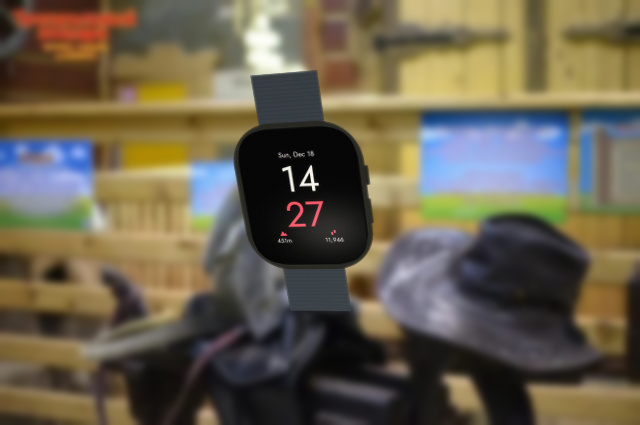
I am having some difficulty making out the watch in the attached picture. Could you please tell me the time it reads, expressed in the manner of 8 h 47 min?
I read 14 h 27 min
